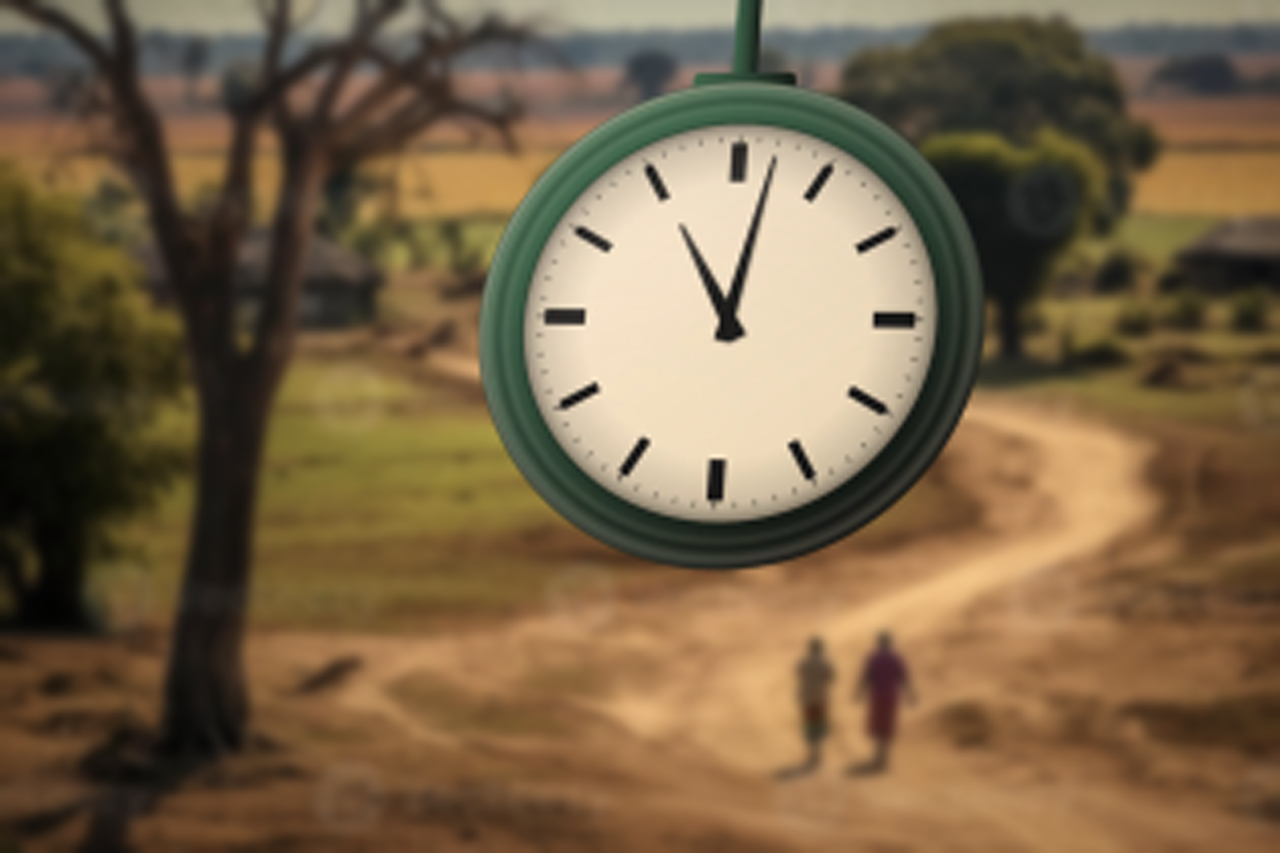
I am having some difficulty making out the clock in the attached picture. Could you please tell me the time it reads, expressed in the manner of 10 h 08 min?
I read 11 h 02 min
